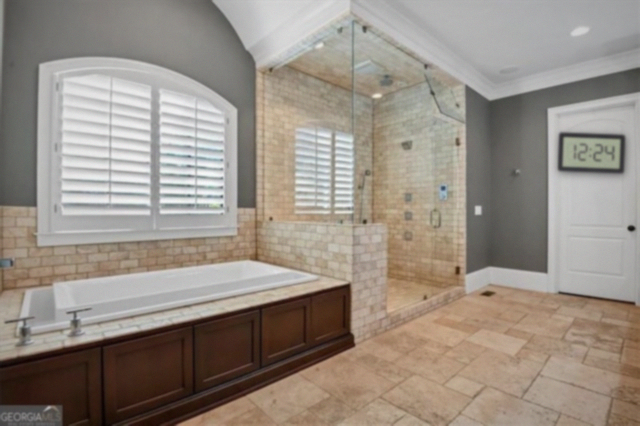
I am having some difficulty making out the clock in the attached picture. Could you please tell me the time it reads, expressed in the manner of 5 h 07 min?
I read 12 h 24 min
